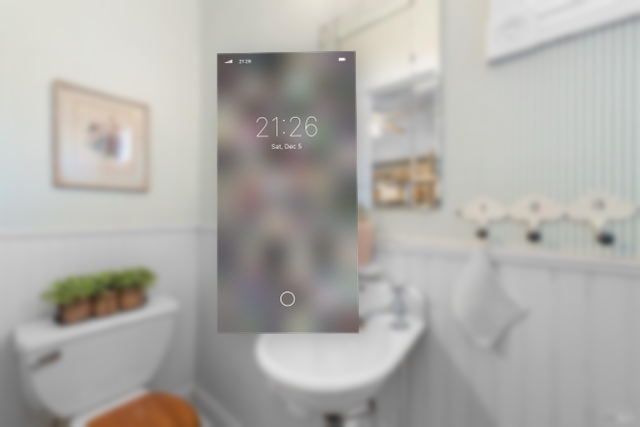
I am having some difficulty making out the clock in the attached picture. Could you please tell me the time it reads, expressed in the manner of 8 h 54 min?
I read 21 h 26 min
